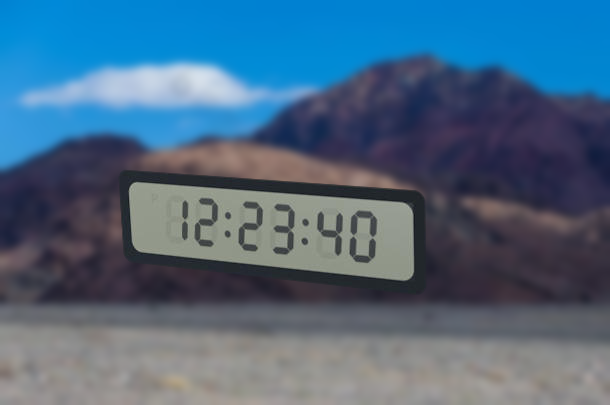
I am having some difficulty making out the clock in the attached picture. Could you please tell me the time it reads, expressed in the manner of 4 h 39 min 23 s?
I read 12 h 23 min 40 s
